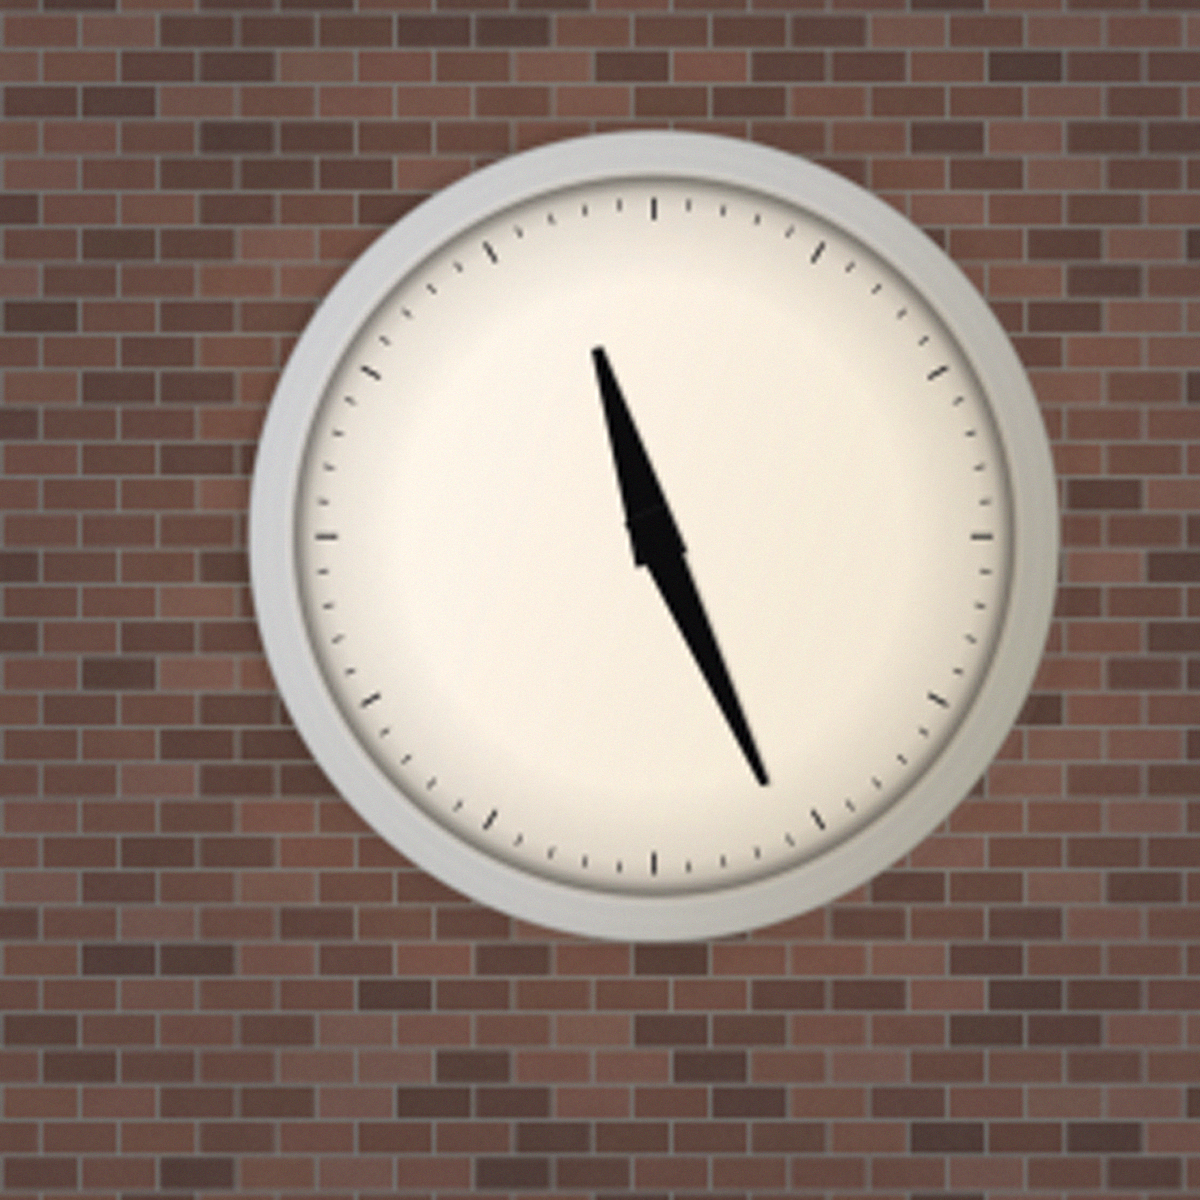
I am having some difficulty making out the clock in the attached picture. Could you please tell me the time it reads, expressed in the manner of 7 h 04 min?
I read 11 h 26 min
